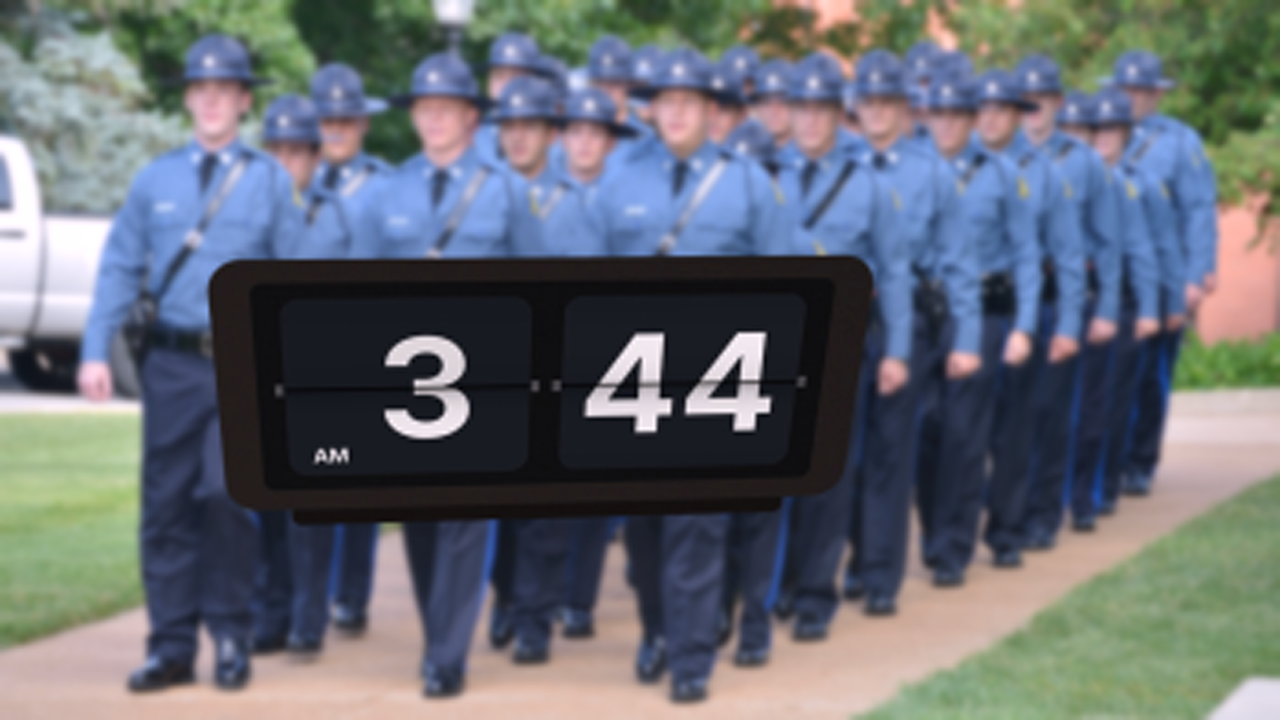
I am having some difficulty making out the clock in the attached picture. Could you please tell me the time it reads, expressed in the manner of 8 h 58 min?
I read 3 h 44 min
